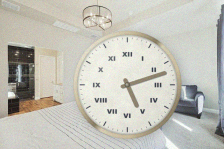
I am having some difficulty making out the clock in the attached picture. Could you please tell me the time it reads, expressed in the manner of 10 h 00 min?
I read 5 h 12 min
